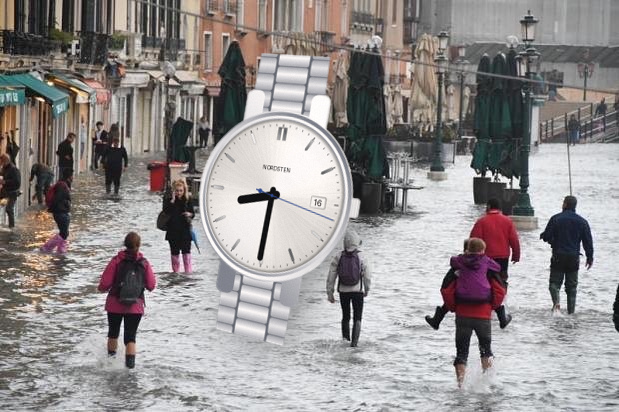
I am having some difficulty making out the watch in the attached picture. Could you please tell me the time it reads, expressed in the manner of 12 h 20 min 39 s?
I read 8 h 30 min 17 s
